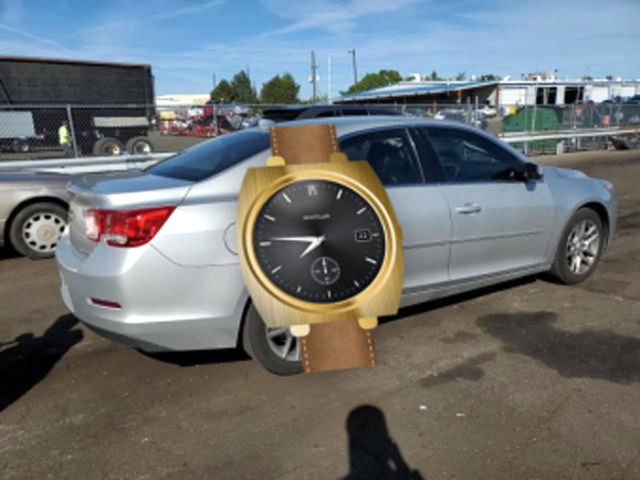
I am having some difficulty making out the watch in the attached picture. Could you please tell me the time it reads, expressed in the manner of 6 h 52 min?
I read 7 h 46 min
